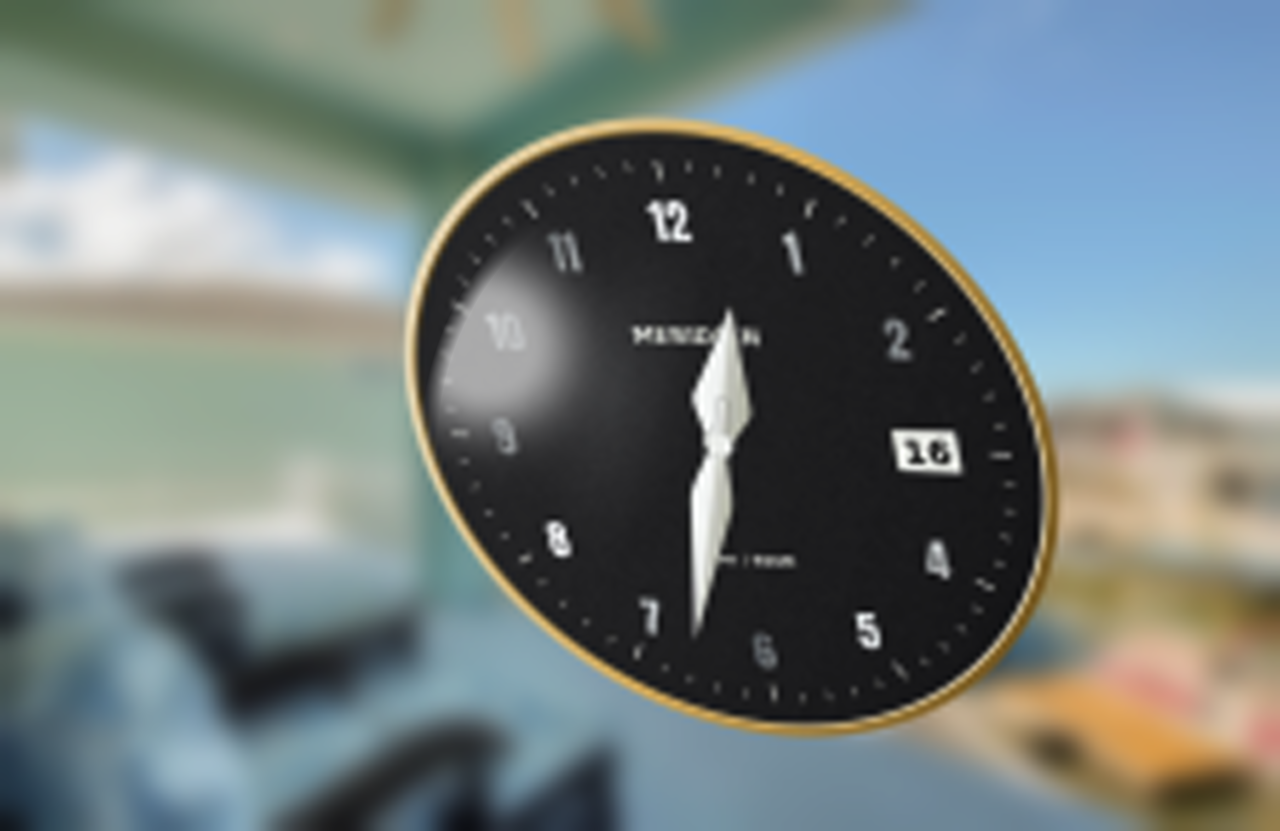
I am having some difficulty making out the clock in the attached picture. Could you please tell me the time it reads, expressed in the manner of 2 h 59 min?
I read 12 h 33 min
